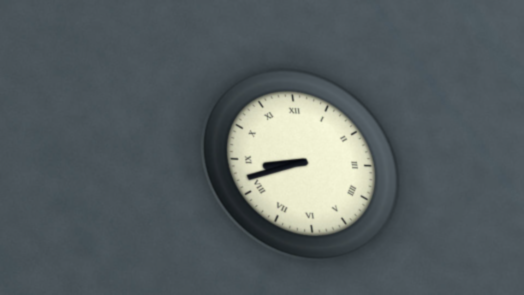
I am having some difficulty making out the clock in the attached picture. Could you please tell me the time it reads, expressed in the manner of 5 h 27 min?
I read 8 h 42 min
